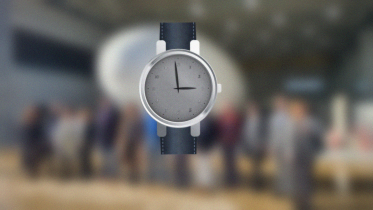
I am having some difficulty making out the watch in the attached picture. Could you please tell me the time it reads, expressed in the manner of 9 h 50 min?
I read 2 h 59 min
